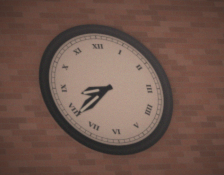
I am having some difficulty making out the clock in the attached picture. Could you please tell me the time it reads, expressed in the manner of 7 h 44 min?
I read 8 h 39 min
